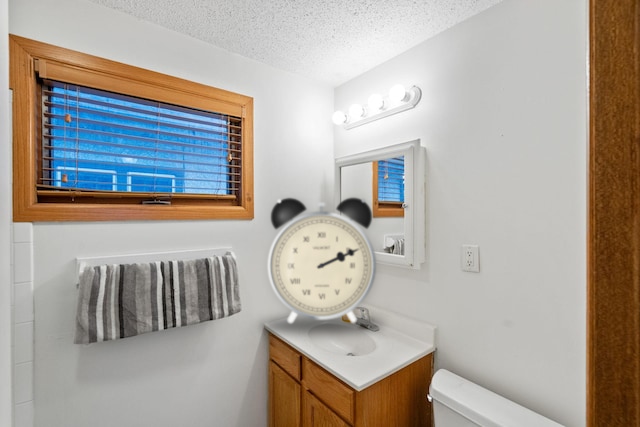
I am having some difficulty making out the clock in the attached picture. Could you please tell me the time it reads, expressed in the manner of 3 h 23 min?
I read 2 h 11 min
